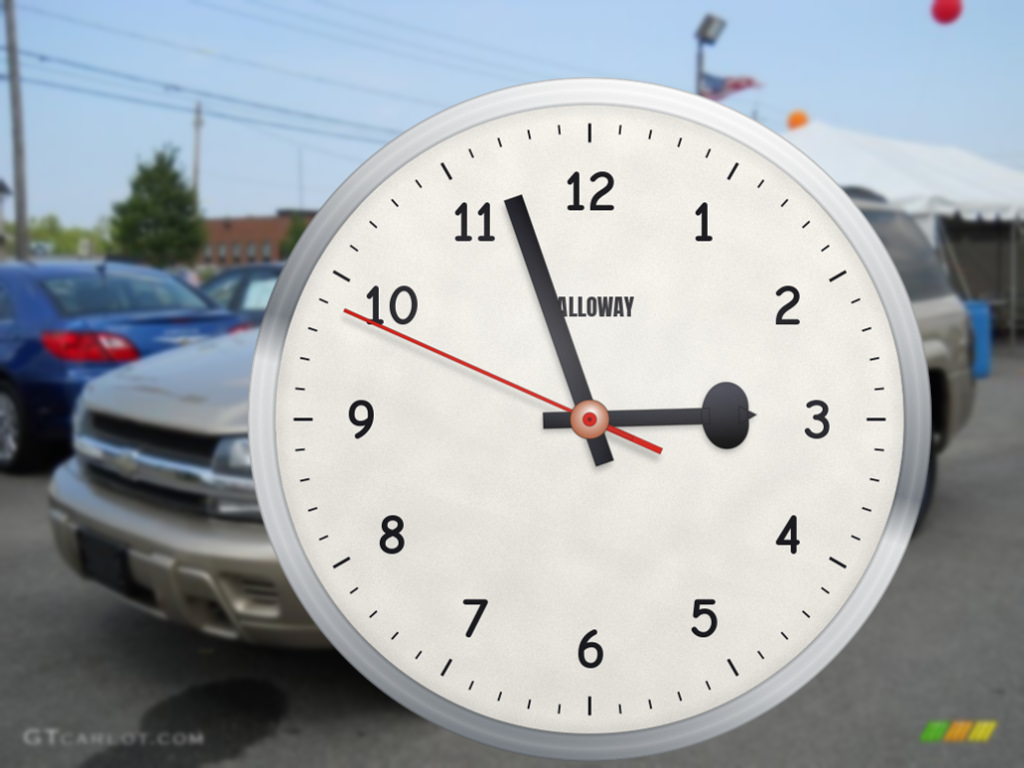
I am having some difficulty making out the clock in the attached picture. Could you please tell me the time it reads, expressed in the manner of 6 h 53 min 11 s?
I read 2 h 56 min 49 s
